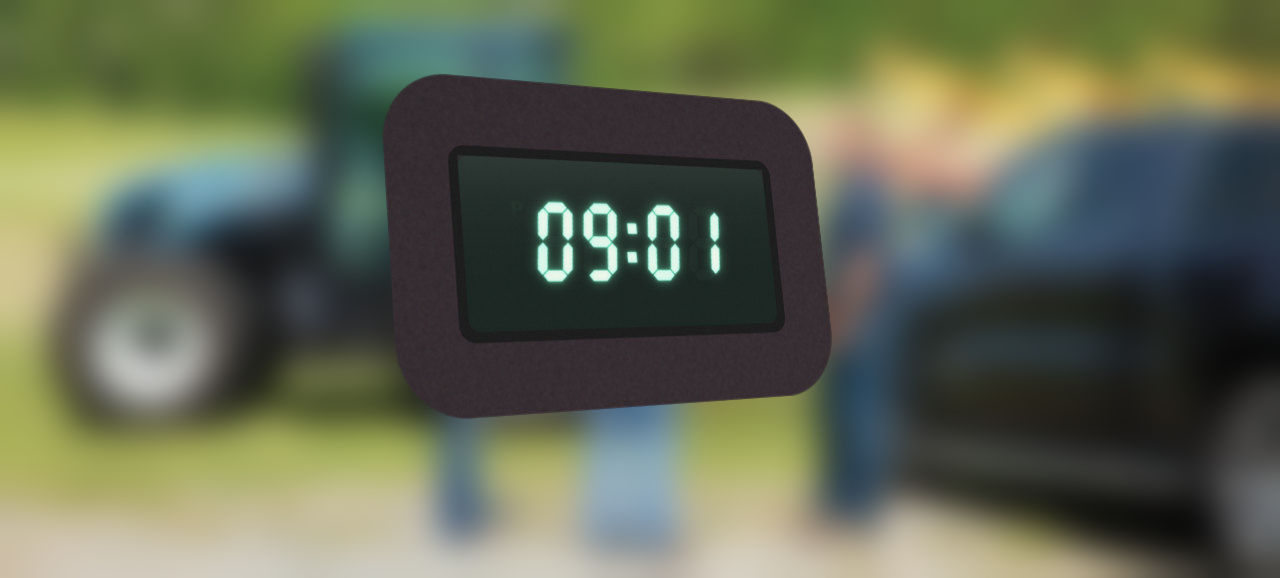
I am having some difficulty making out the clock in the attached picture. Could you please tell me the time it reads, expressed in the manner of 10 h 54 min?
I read 9 h 01 min
